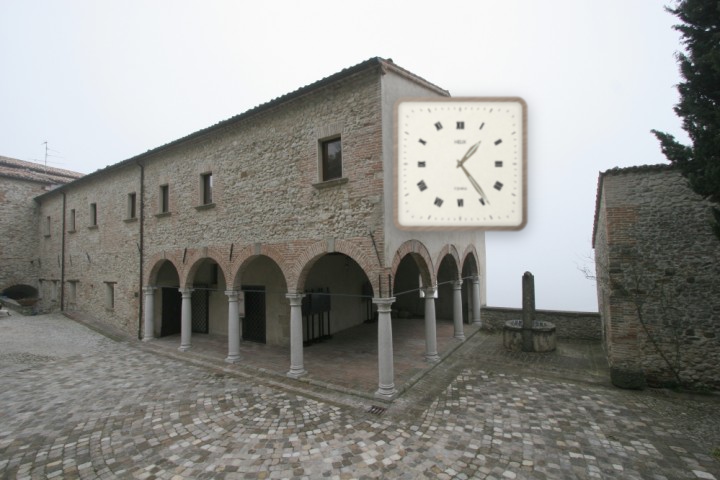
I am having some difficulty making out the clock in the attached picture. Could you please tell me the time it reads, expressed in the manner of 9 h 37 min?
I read 1 h 24 min
